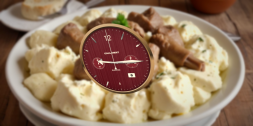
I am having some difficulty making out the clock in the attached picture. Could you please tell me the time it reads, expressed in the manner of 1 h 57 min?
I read 9 h 15 min
